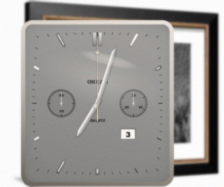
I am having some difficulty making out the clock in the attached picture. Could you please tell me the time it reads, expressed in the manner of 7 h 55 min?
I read 7 h 03 min
